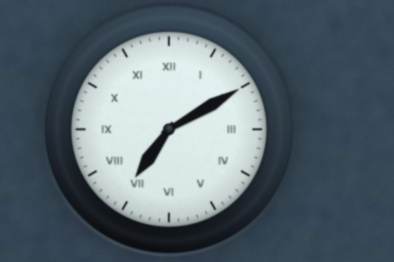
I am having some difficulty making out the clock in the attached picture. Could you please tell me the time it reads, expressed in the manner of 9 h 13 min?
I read 7 h 10 min
